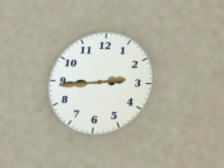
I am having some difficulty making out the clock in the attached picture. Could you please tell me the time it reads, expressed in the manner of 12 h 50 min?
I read 2 h 44 min
